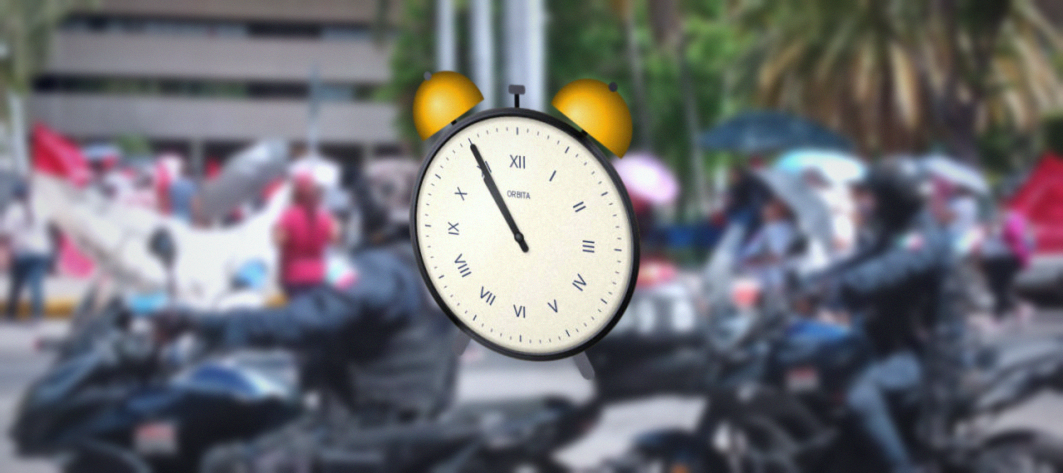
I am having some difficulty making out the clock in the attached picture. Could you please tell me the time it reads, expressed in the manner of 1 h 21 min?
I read 10 h 55 min
